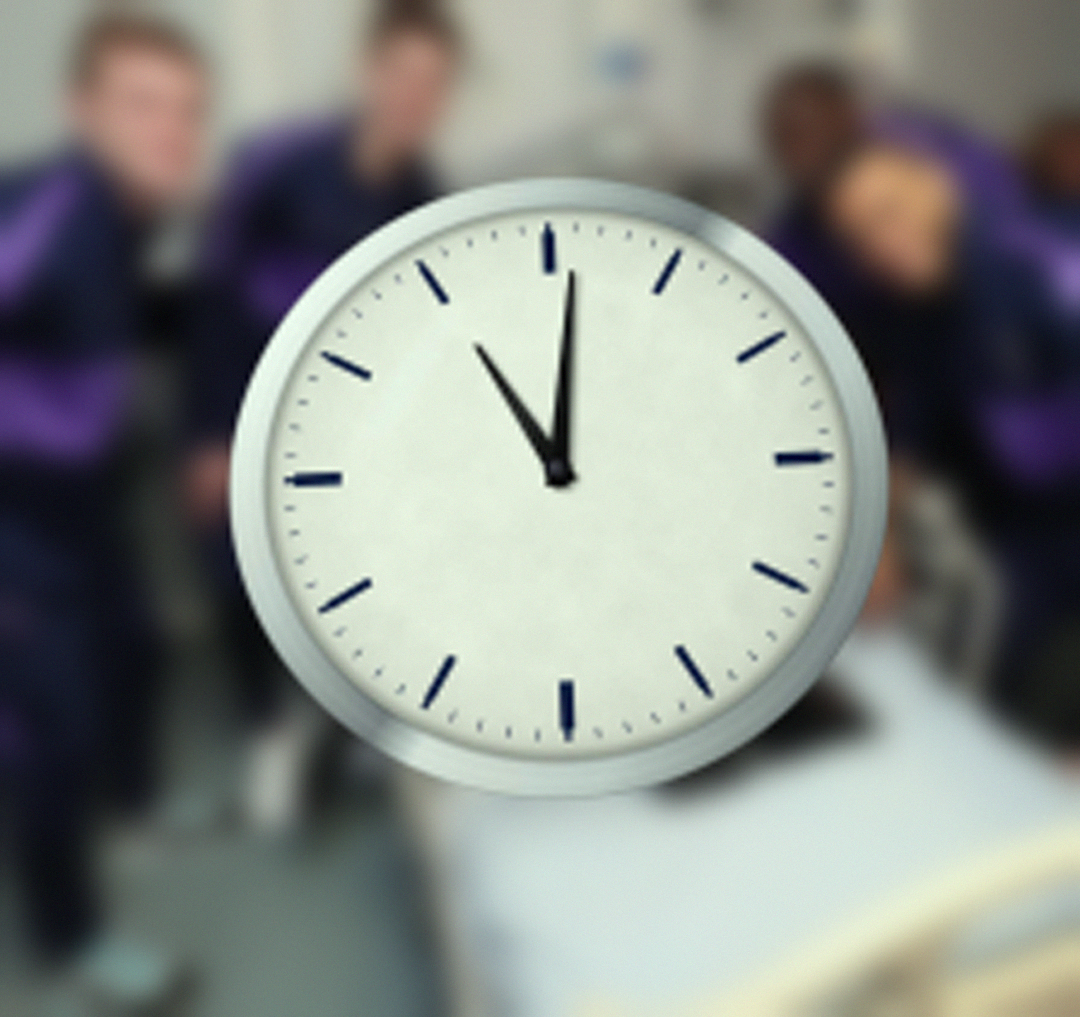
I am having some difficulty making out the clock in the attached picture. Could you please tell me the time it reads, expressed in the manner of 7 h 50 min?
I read 11 h 01 min
